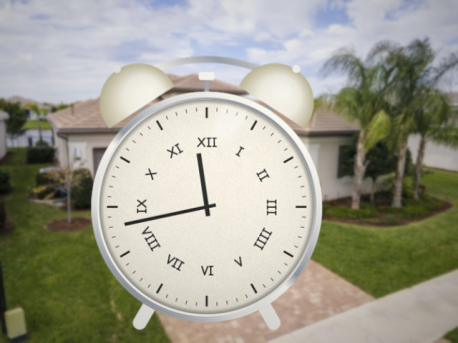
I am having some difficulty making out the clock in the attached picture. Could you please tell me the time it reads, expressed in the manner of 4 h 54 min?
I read 11 h 43 min
